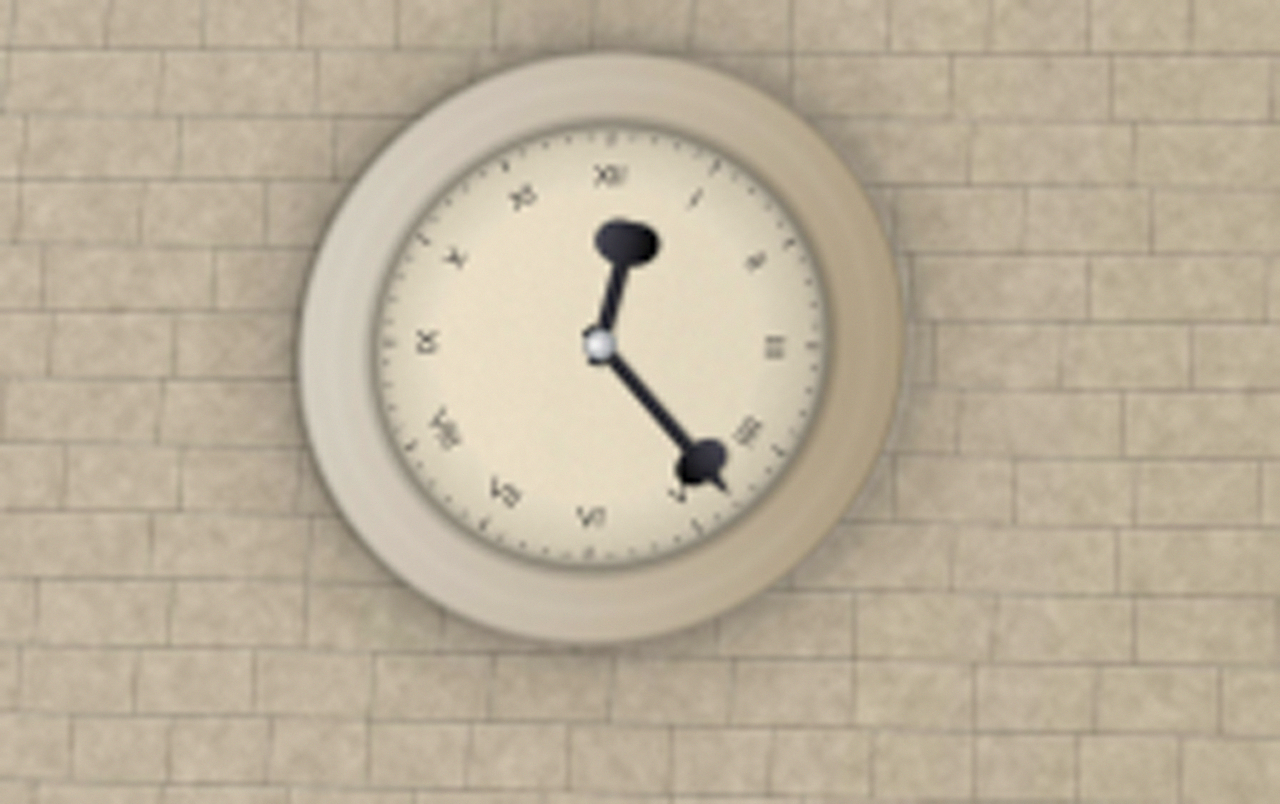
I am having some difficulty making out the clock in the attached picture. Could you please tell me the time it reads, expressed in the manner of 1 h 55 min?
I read 12 h 23 min
